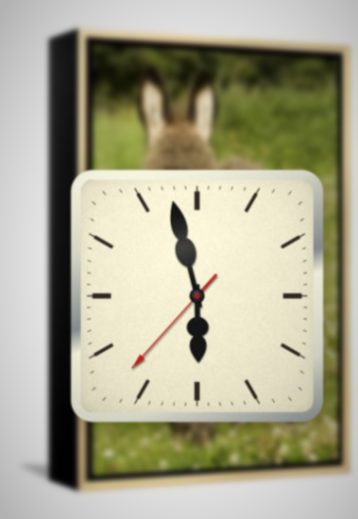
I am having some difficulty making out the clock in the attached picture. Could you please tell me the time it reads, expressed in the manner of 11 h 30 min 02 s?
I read 5 h 57 min 37 s
